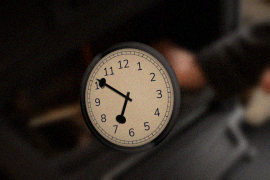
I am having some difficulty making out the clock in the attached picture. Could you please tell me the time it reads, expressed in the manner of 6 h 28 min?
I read 6 h 51 min
